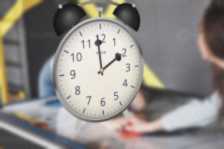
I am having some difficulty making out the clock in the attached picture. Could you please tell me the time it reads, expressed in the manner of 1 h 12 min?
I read 1 h 59 min
